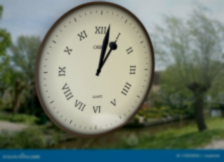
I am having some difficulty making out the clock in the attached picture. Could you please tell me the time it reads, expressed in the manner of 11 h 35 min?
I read 1 h 02 min
